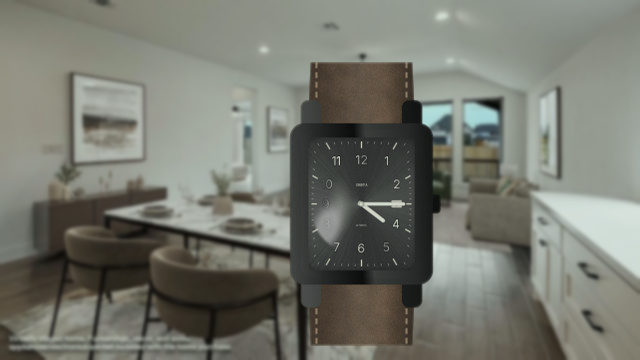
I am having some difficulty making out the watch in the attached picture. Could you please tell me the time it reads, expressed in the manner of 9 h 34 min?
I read 4 h 15 min
